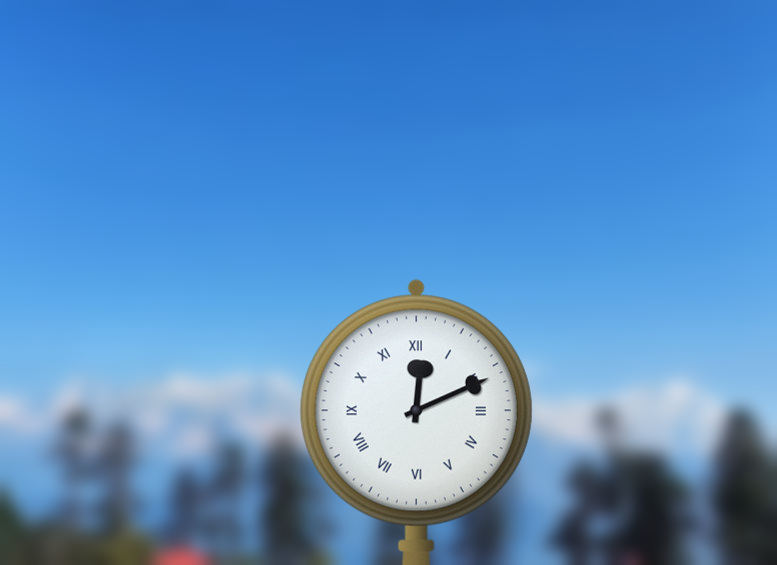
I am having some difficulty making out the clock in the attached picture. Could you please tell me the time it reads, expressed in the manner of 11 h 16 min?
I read 12 h 11 min
